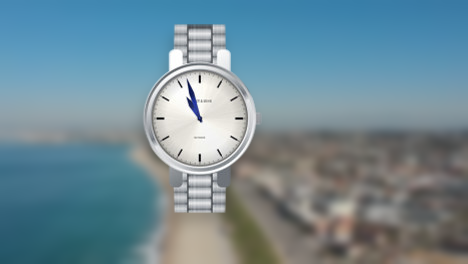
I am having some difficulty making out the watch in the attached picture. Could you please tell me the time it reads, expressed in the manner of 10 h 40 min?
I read 10 h 57 min
